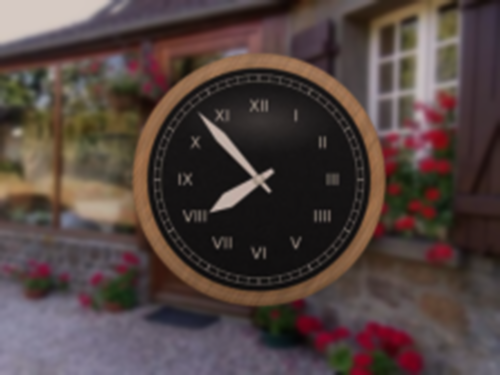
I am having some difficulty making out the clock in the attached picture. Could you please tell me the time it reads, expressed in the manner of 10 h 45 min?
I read 7 h 53 min
